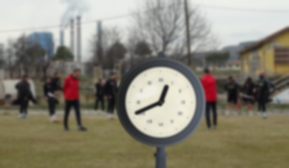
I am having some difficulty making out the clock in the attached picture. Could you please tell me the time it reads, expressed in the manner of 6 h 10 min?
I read 12 h 41 min
